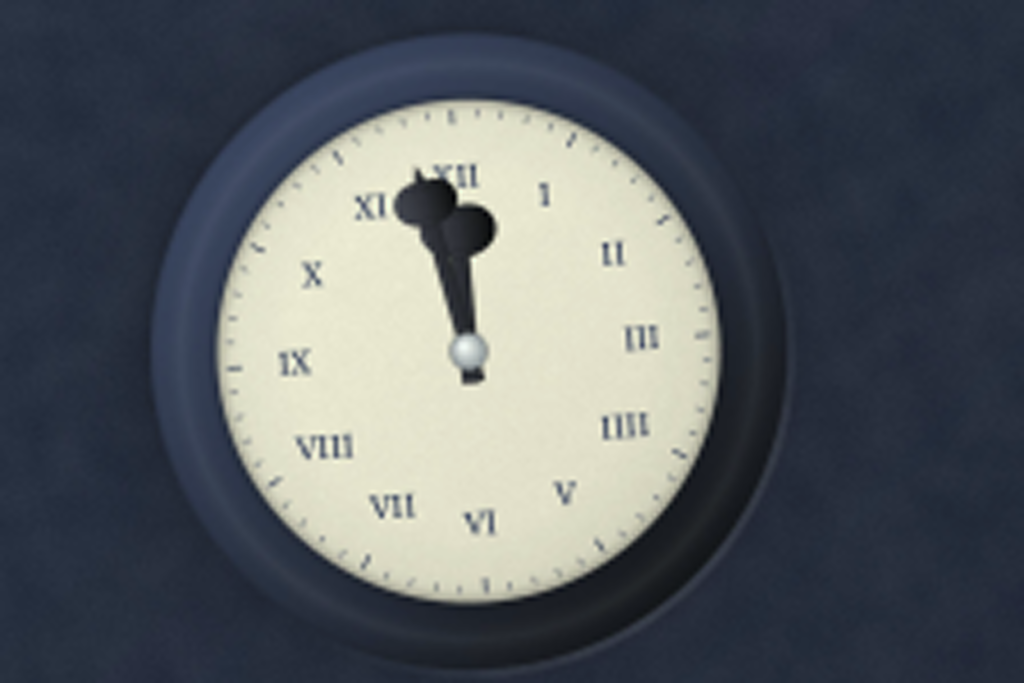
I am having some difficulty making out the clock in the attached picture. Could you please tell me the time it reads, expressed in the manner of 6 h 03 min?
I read 11 h 58 min
